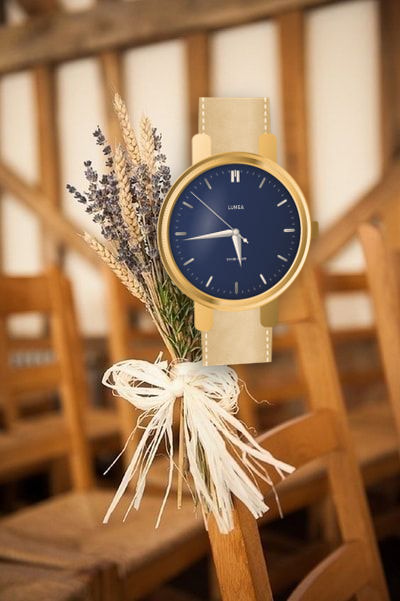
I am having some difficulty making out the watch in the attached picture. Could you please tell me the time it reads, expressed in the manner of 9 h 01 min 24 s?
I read 5 h 43 min 52 s
